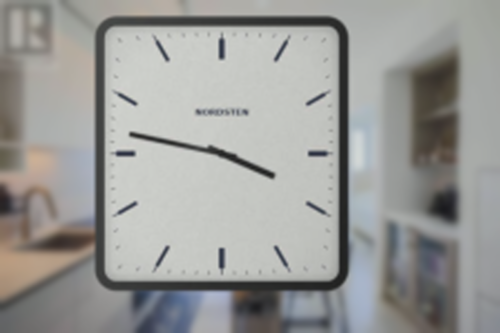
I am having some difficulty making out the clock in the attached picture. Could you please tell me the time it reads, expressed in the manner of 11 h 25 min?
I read 3 h 47 min
